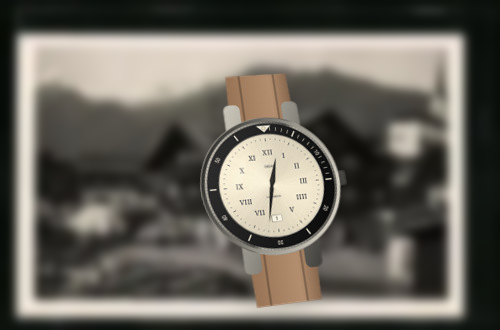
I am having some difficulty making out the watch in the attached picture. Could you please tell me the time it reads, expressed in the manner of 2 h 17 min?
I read 12 h 32 min
